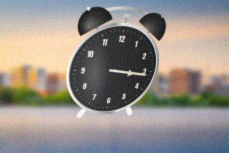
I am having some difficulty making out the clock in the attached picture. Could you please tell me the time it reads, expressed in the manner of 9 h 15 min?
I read 3 h 16 min
